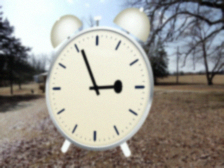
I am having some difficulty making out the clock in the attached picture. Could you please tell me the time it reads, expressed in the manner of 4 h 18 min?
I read 2 h 56 min
